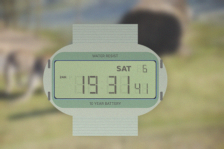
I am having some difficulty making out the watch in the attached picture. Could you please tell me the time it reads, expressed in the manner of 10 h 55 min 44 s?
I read 19 h 31 min 41 s
